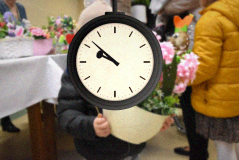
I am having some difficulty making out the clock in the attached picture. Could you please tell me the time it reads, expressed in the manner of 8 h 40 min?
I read 9 h 52 min
